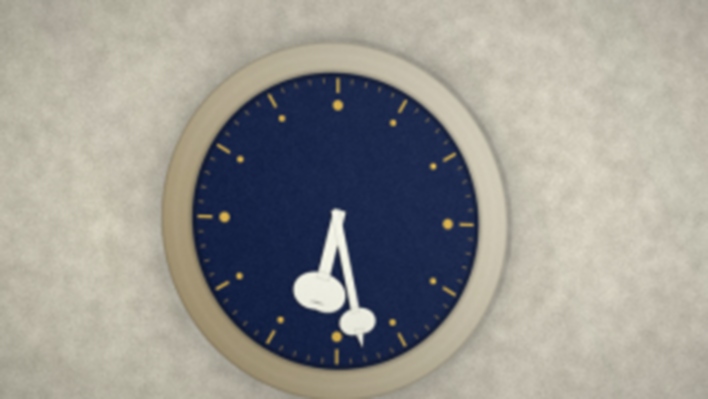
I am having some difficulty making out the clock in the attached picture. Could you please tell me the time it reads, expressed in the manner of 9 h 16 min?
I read 6 h 28 min
